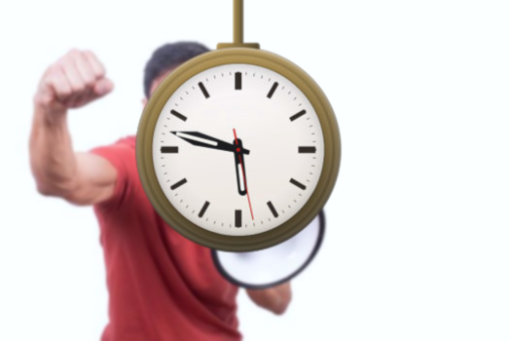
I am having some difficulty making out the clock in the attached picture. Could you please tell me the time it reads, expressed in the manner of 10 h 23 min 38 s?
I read 5 h 47 min 28 s
